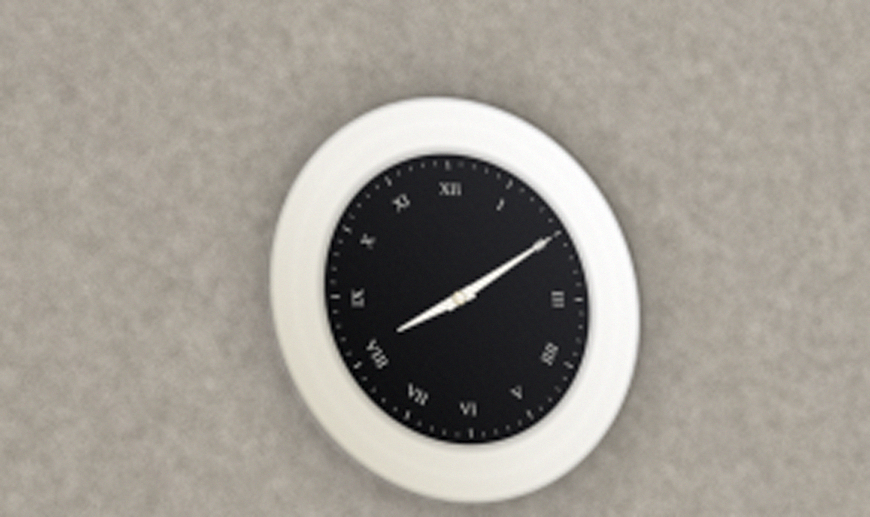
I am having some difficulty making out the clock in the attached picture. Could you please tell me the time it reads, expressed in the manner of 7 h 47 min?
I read 8 h 10 min
